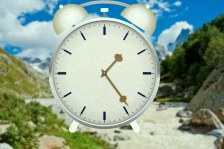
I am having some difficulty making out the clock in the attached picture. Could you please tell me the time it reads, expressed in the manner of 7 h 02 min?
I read 1 h 24 min
